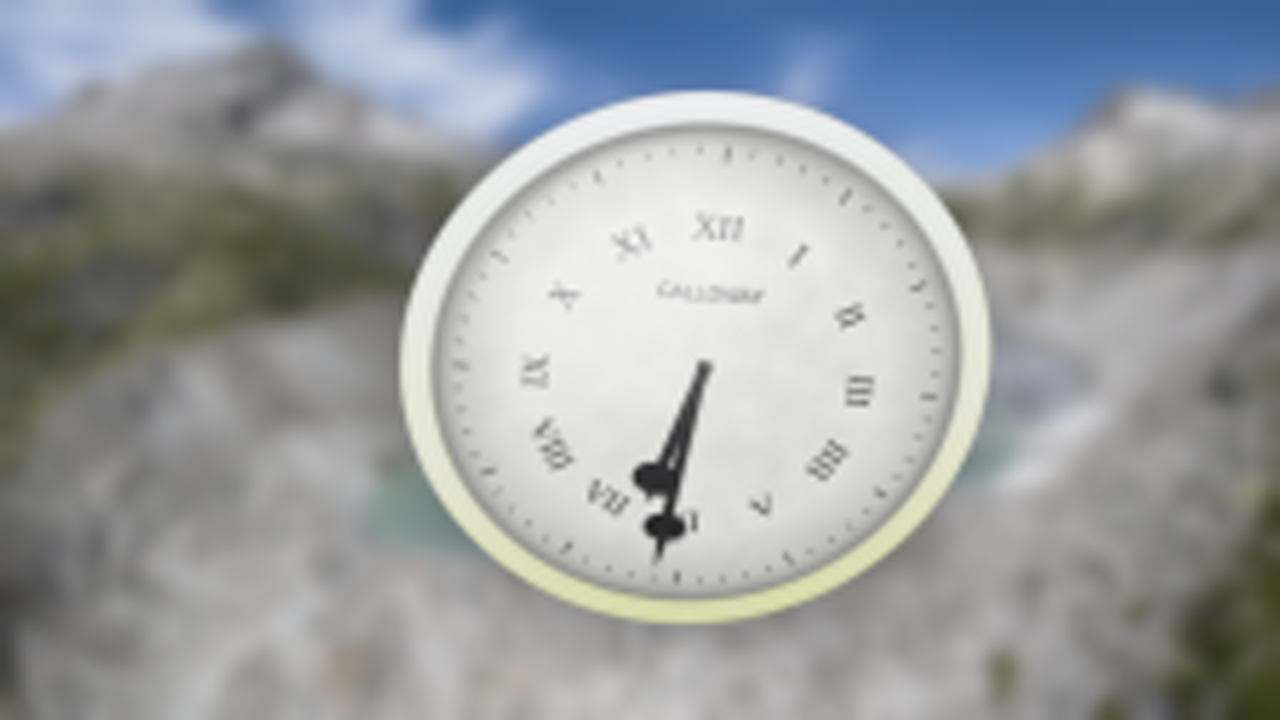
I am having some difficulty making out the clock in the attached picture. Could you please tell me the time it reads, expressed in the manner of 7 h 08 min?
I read 6 h 31 min
